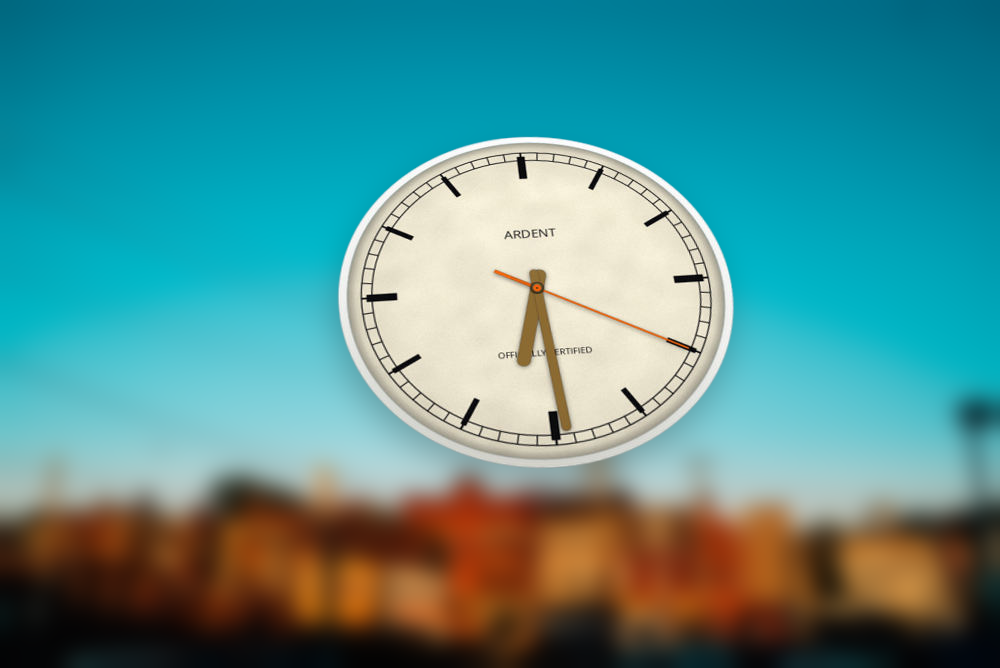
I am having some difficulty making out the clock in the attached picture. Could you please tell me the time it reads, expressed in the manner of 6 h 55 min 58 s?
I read 6 h 29 min 20 s
